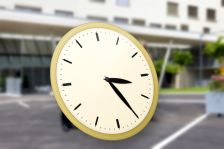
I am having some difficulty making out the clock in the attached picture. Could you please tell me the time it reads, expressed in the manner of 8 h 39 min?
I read 3 h 25 min
